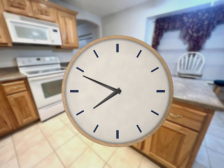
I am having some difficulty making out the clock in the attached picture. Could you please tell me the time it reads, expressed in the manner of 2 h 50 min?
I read 7 h 49 min
